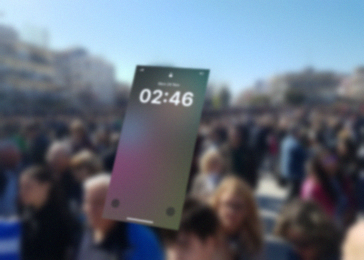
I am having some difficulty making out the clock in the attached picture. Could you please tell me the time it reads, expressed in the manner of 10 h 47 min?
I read 2 h 46 min
